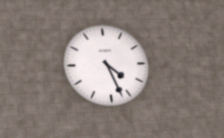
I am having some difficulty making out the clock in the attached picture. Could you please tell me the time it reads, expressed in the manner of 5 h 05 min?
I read 4 h 27 min
